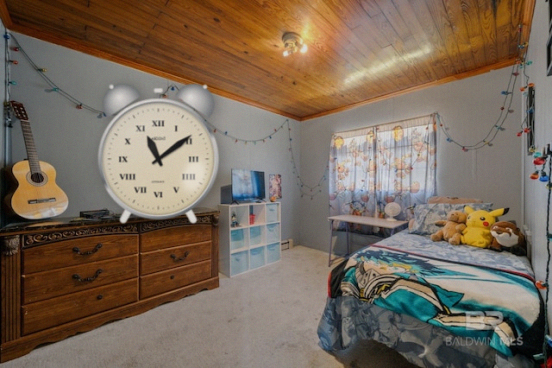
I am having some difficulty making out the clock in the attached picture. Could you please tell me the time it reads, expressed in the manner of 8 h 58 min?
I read 11 h 09 min
